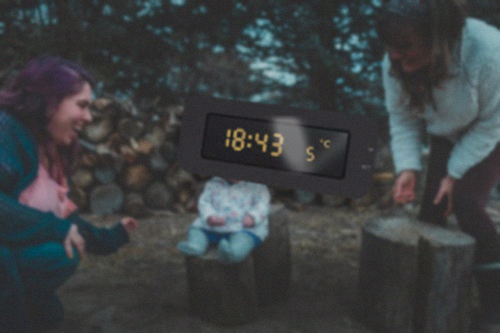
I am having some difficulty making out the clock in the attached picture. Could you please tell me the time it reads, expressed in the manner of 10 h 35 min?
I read 18 h 43 min
